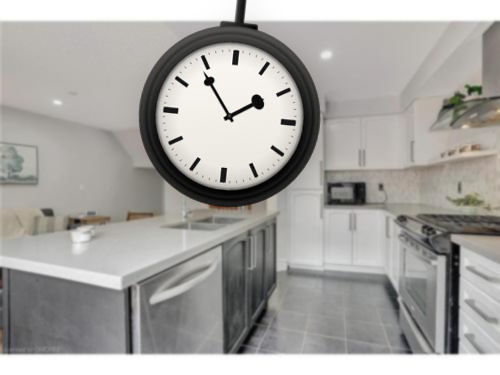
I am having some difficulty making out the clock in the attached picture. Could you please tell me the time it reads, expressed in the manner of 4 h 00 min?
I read 1 h 54 min
